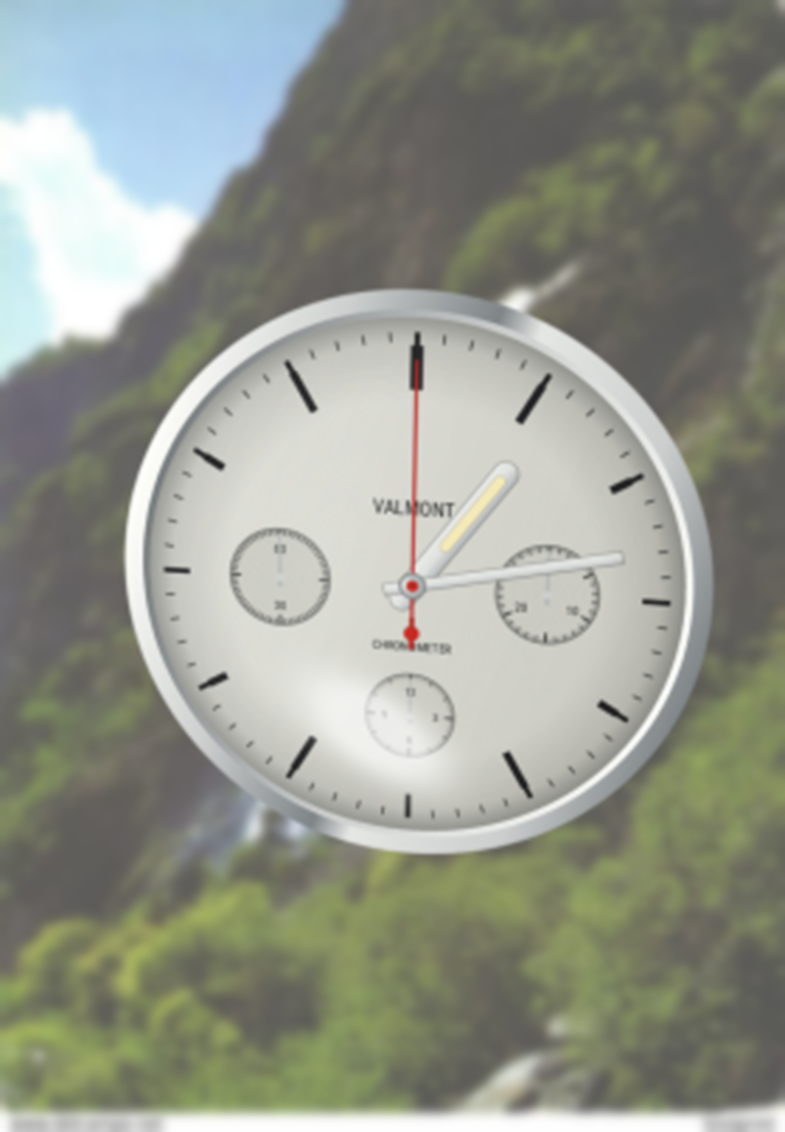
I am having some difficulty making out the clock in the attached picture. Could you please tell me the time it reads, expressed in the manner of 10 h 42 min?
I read 1 h 13 min
